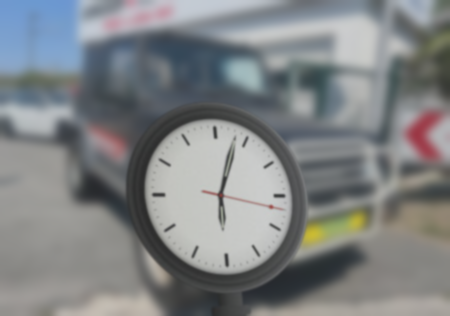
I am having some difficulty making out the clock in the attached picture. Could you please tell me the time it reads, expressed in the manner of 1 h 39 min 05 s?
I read 6 h 03 min 17 s
